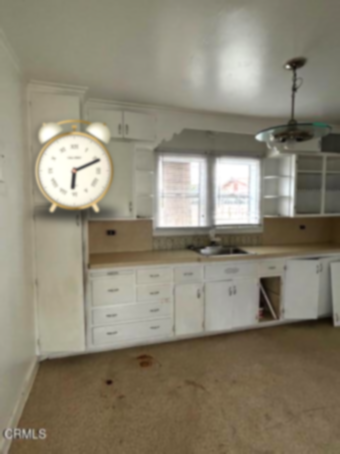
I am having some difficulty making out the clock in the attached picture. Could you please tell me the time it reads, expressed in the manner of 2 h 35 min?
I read 6 h 11 min
